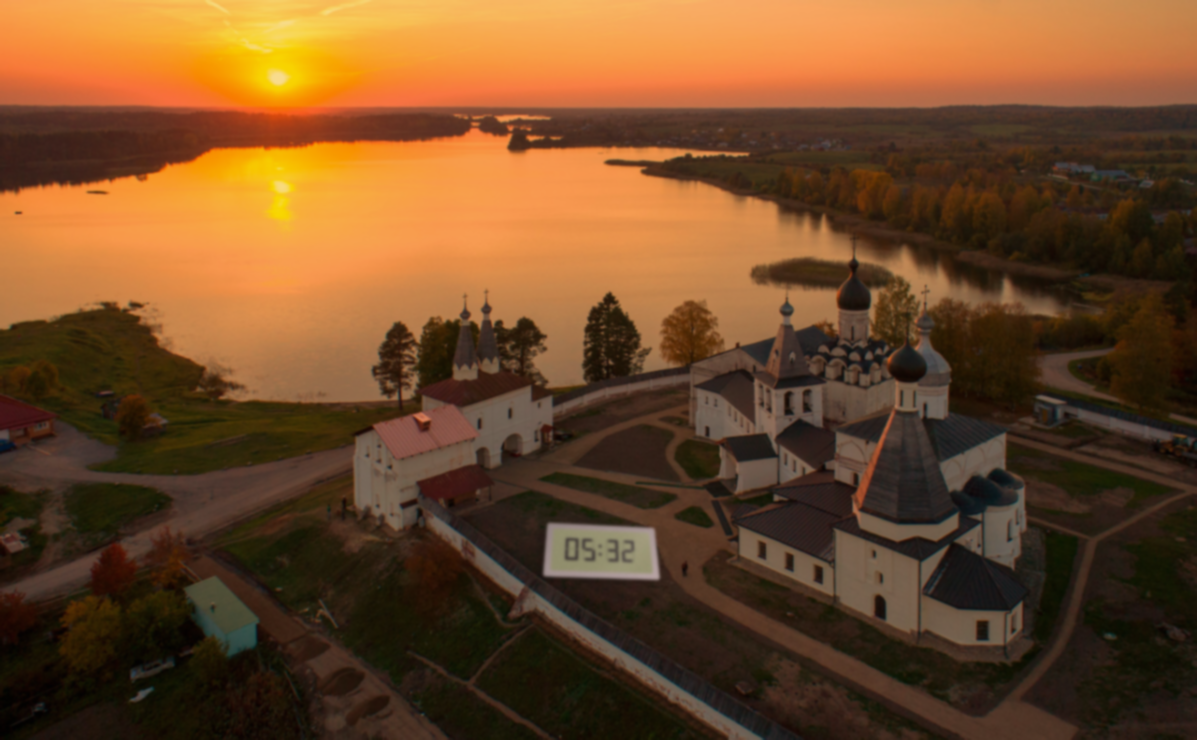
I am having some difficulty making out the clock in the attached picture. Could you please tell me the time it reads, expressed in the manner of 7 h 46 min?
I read 5 h 32 min
